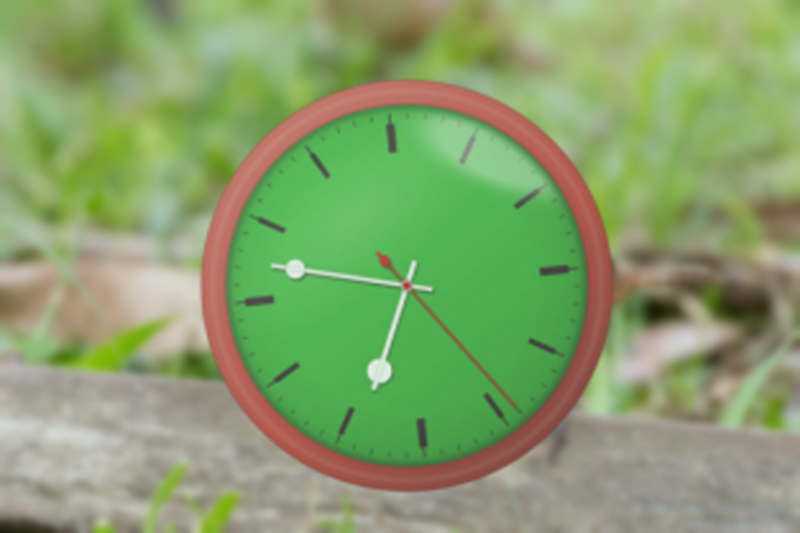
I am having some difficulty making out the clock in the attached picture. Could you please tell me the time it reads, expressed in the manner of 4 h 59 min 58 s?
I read 6 h 47 min 24 s
